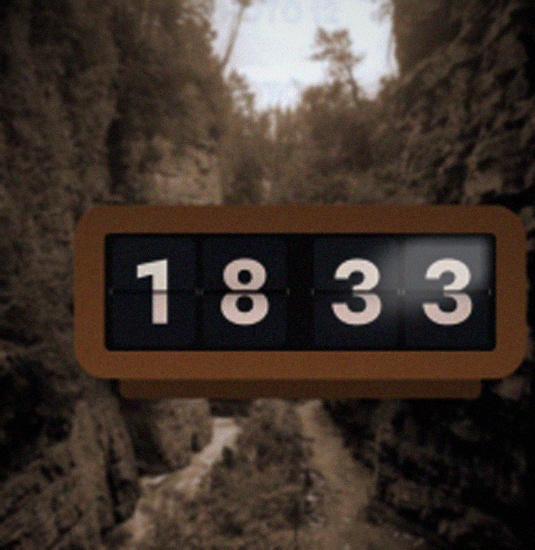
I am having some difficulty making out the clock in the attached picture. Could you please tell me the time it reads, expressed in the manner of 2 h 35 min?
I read 18 h 33 min
